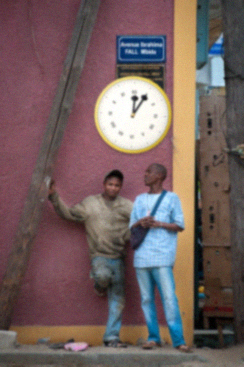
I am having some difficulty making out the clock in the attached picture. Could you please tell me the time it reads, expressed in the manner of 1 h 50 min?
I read 12 h 05 min
